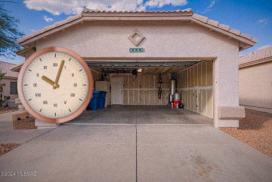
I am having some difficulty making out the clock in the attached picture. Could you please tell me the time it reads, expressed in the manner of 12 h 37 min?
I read 10 h 03 min
